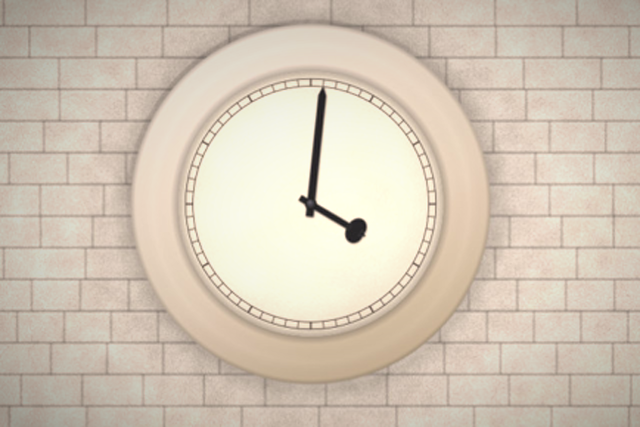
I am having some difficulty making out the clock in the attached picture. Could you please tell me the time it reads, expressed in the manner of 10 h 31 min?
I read 4 h 01 min
